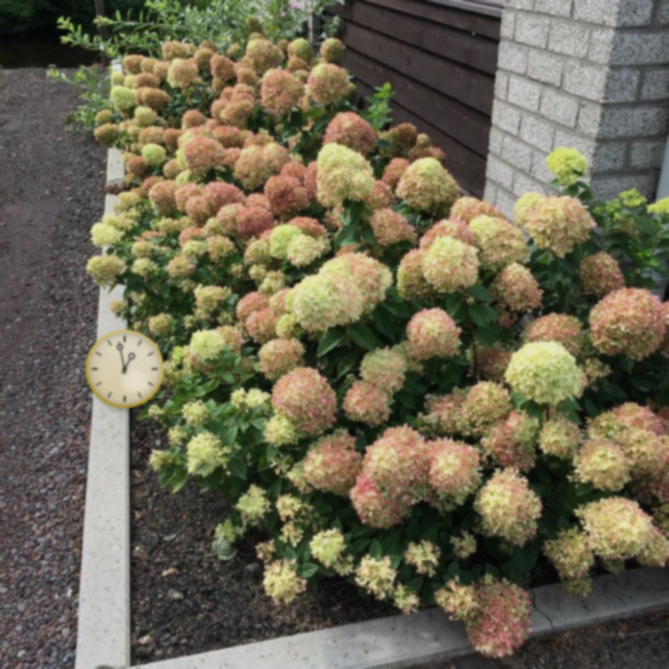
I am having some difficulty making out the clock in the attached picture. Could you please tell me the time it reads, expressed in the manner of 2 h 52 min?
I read 12 h 58 min
